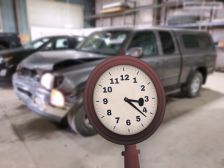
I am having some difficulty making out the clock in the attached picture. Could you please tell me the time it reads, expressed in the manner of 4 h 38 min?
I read 3 h 22 min
